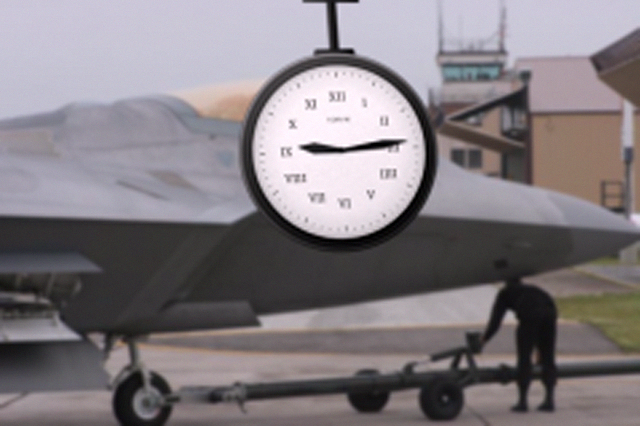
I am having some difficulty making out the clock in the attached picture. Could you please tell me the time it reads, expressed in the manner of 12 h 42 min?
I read 9 h 14 min
